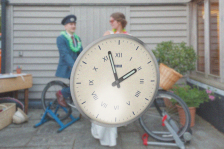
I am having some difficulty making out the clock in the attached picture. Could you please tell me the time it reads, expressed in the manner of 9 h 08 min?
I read 1 h 57 min
